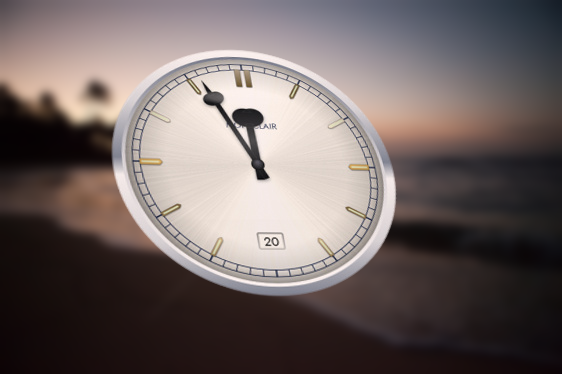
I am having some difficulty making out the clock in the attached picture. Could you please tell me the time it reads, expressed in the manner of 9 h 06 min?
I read 11 h 56 min
